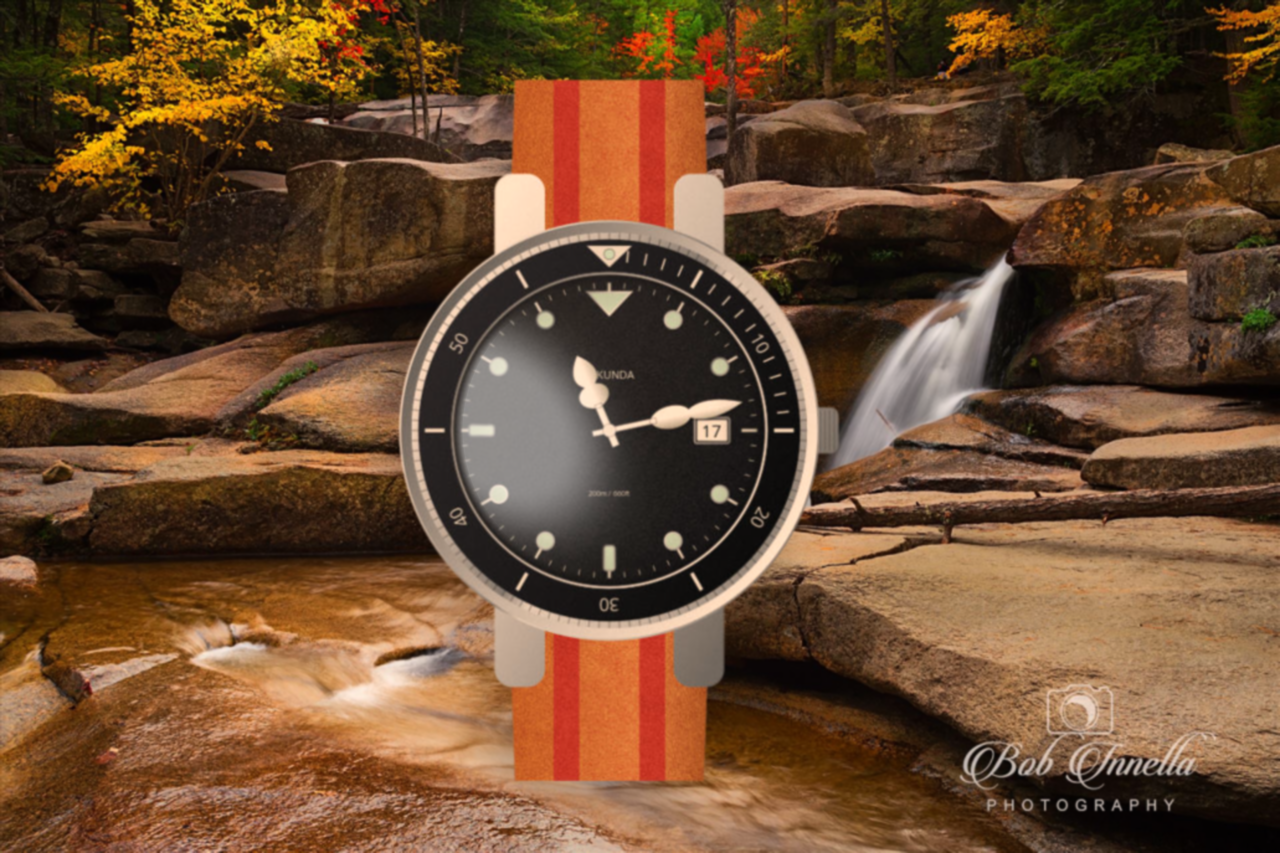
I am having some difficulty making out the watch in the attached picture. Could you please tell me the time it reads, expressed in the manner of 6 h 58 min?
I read 11 h 13 min
